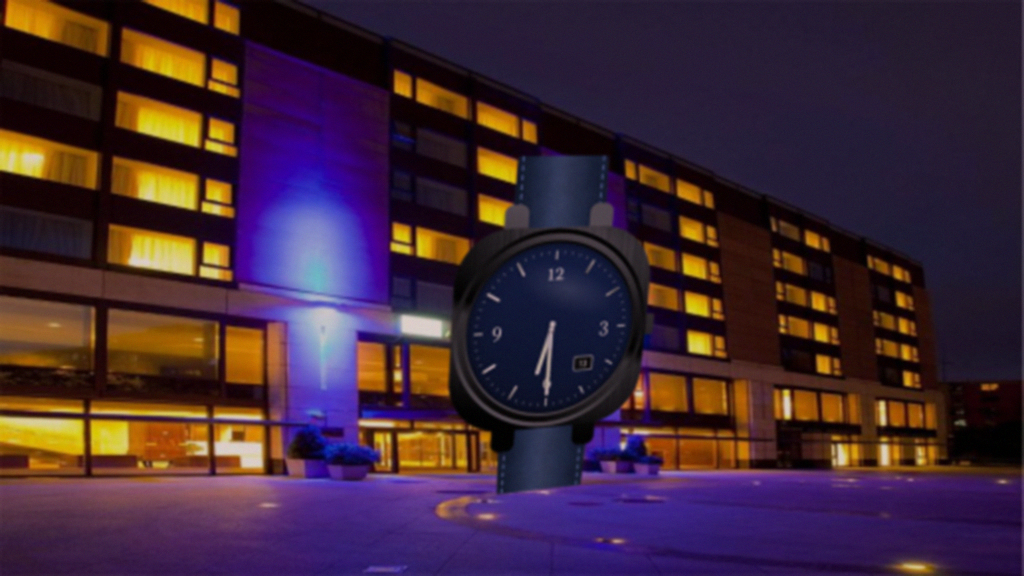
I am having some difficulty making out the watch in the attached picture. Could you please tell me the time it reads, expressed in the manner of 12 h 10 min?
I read 6 h 30 min
